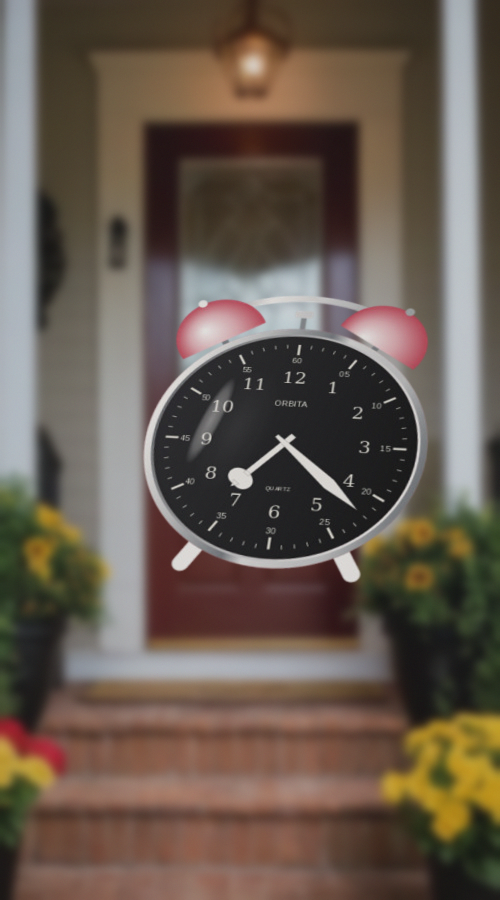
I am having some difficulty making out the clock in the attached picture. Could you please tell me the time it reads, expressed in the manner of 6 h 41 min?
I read 7 h 22 min
